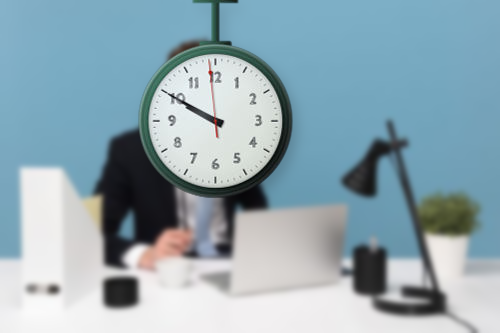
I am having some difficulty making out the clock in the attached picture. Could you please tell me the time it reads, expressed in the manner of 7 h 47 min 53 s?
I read 9 h 49 min 59 s
